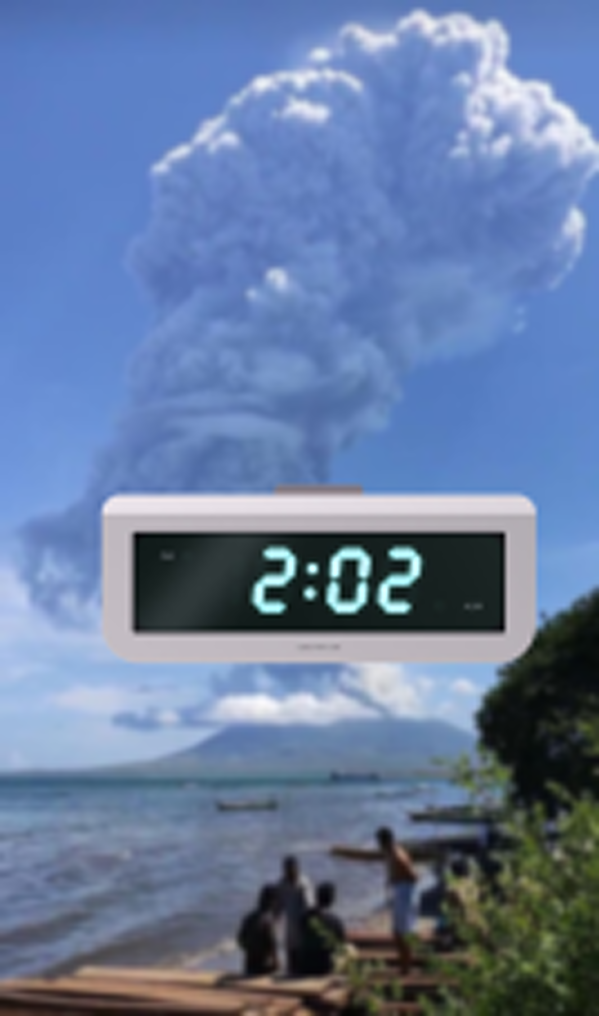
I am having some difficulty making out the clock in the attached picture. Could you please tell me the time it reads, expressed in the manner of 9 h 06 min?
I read 2 h 02 min
